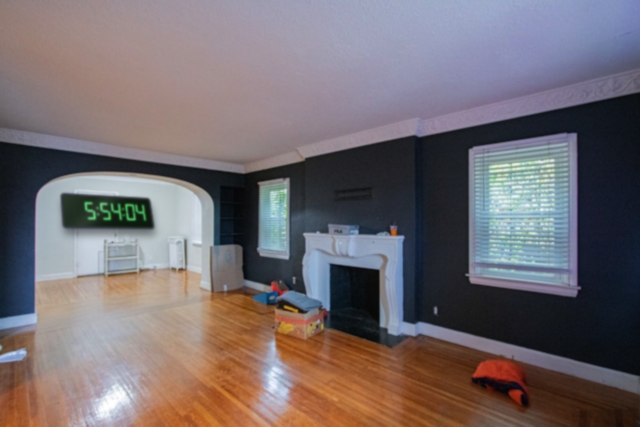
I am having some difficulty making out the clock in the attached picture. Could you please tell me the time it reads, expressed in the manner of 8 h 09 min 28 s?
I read 5 h 54 min 04 s
